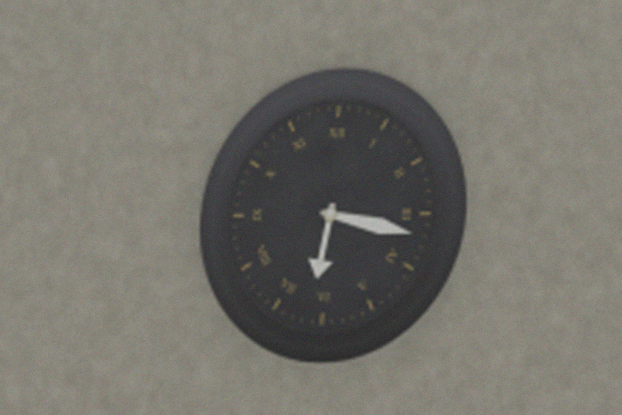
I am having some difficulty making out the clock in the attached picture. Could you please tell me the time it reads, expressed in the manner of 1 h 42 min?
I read 6 h 17 min
